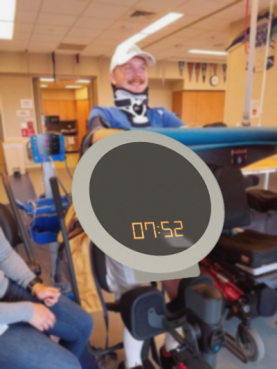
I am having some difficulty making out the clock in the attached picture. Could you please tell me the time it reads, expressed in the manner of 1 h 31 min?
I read 7 h 52 min
